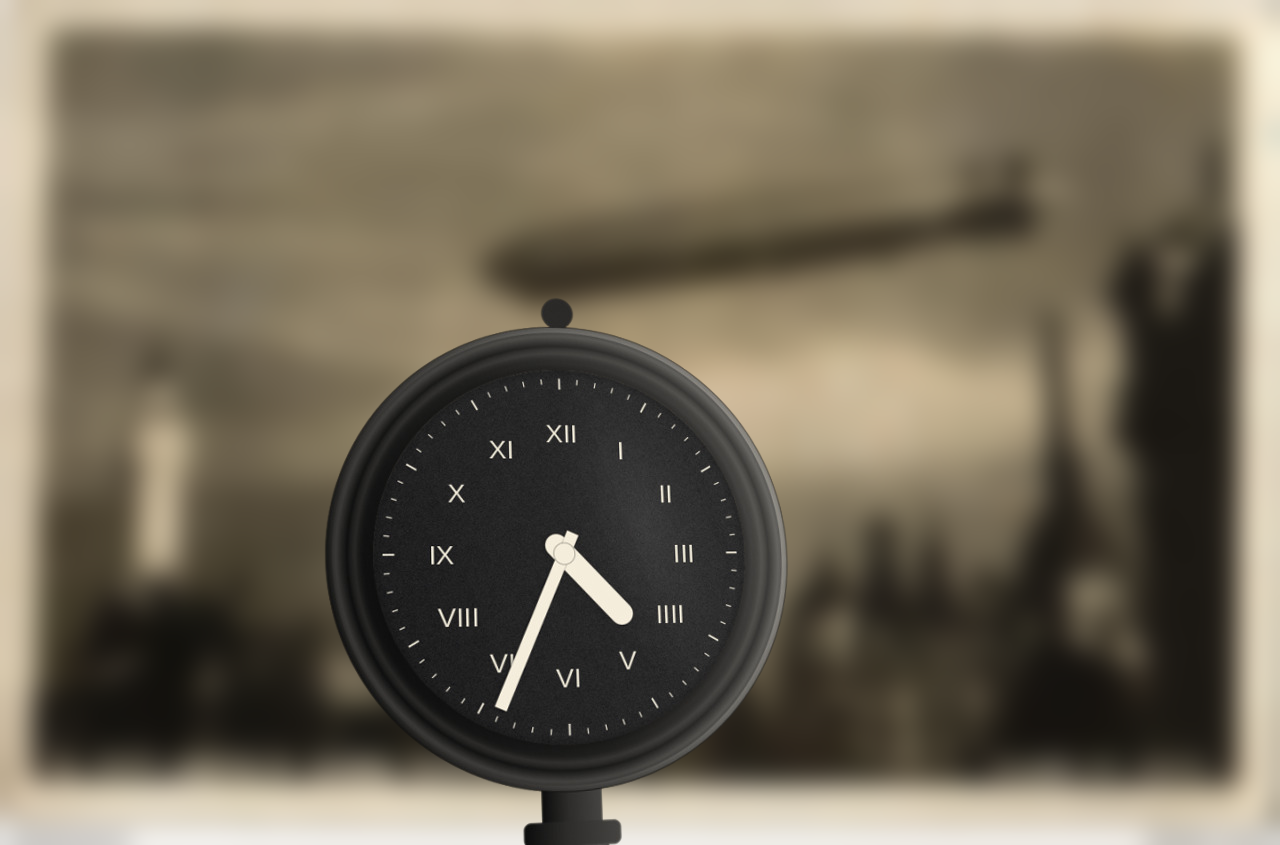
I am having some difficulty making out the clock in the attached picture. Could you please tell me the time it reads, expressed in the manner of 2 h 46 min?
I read 4 h 34 min
